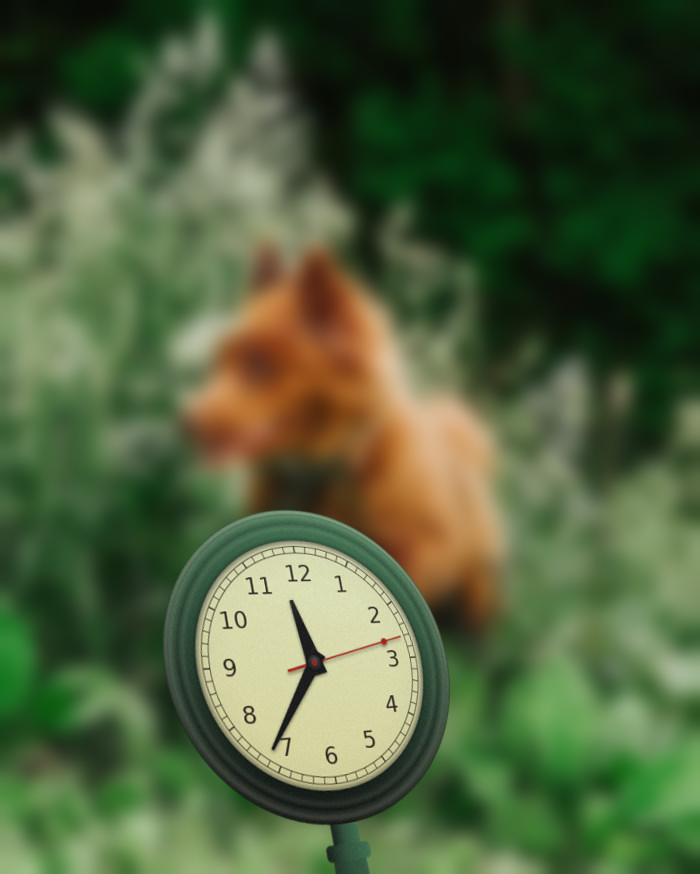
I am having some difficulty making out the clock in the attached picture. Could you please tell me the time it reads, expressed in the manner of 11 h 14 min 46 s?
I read 11 h 36 min 13 s
